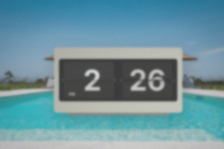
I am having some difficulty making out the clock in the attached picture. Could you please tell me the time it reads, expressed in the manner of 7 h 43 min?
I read 2 h 26 min
